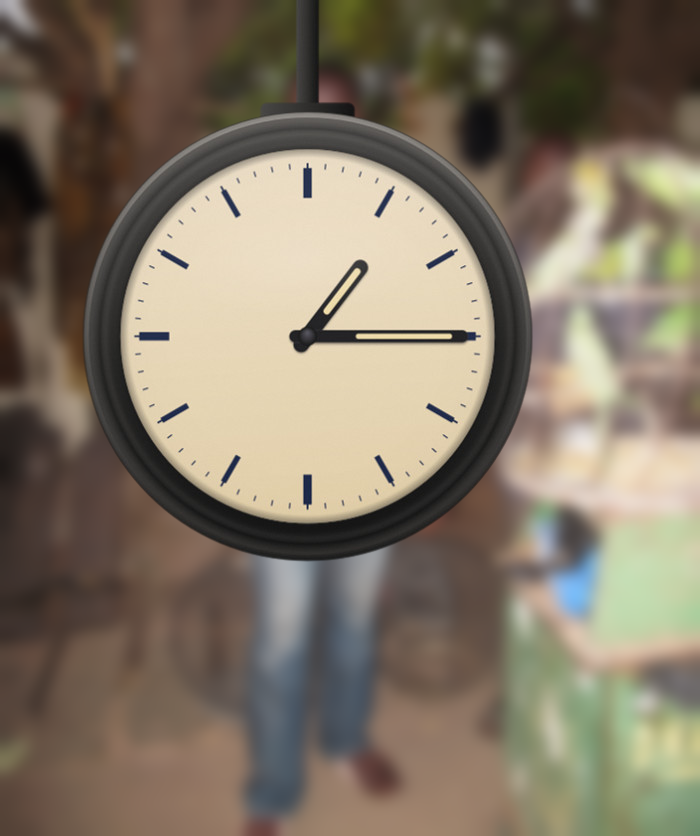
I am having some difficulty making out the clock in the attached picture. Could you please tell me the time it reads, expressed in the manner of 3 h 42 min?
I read 1 h 15 min
